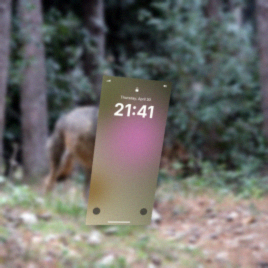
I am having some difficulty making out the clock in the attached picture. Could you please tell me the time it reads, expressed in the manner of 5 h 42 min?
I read 21 h 41 min
